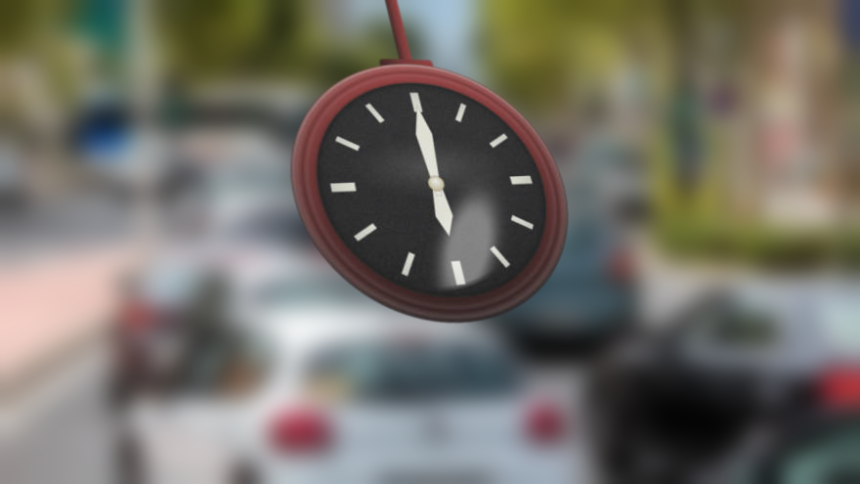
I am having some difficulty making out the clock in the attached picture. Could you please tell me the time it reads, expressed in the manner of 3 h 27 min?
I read 6 h 00 min
